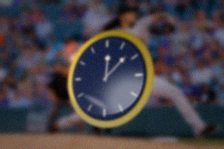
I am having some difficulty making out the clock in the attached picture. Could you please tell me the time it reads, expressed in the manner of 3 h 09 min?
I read 12 h 08 min
